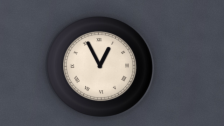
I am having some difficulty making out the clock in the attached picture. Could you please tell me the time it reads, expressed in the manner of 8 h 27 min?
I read 12 h 56 min
